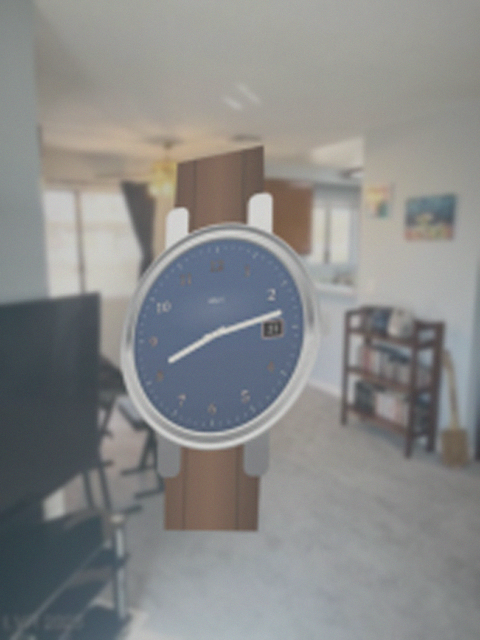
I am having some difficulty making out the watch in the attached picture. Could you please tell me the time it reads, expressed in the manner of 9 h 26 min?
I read 8 h 13 min
